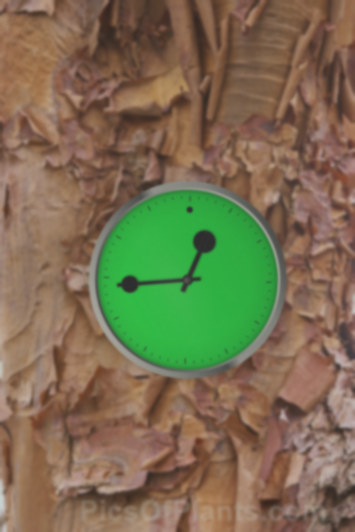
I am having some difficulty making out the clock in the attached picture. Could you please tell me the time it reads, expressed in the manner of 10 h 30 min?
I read 12 h 44 min
